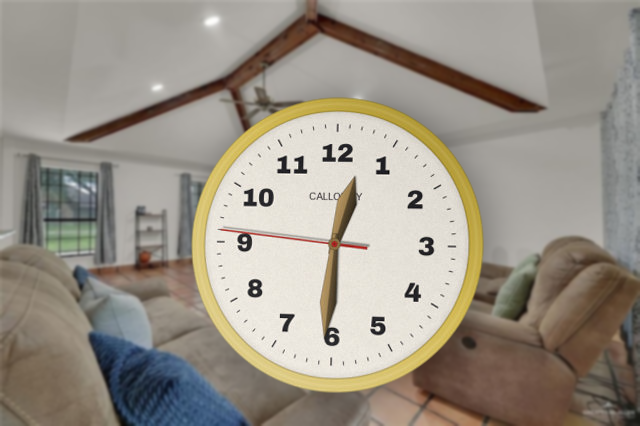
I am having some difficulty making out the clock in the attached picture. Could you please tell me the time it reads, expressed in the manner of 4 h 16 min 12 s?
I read 12 h 30 min 46 s
